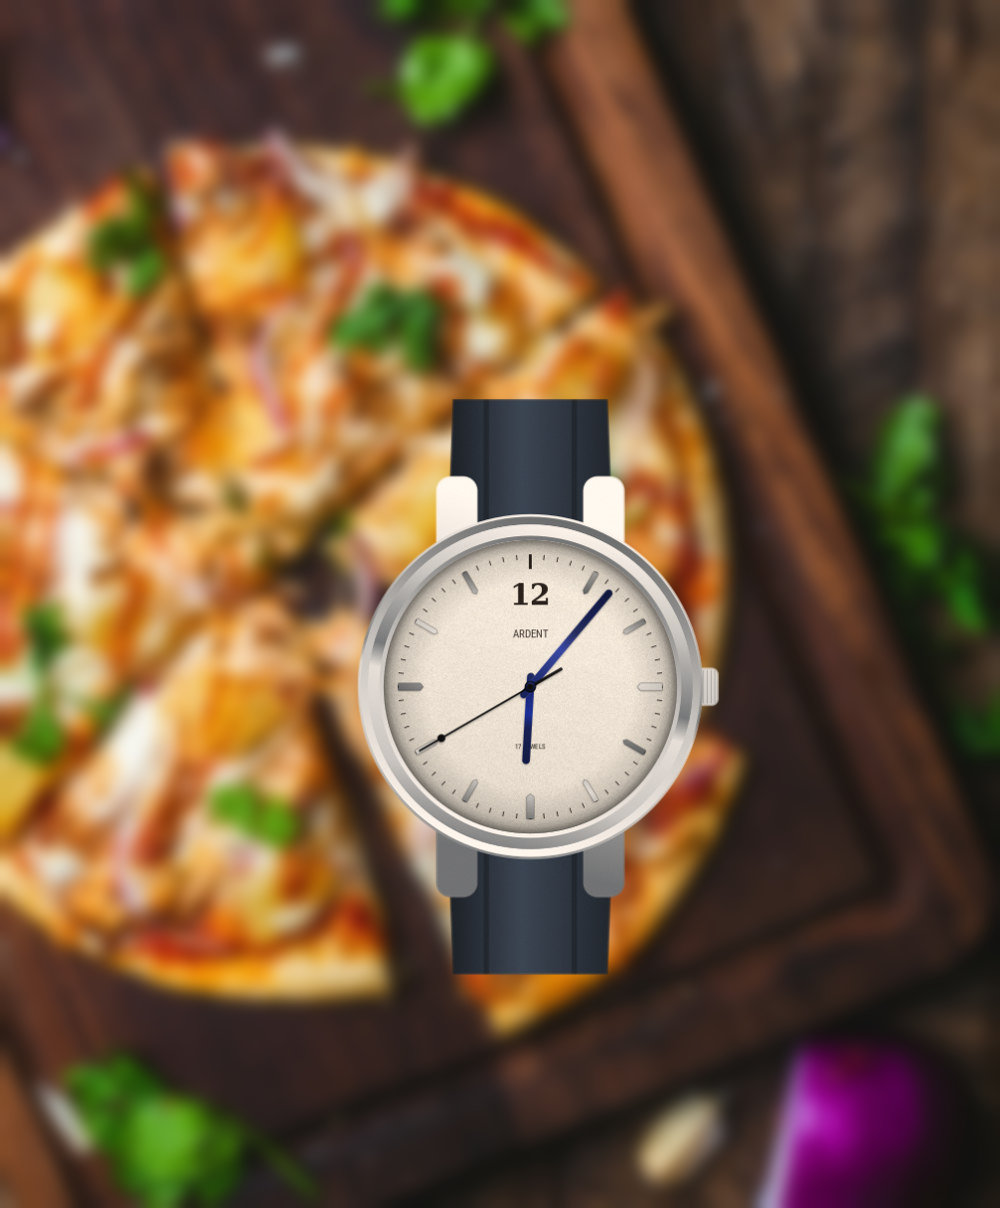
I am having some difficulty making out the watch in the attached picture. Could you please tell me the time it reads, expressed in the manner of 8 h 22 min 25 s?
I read 6 h 06 min 40 s
